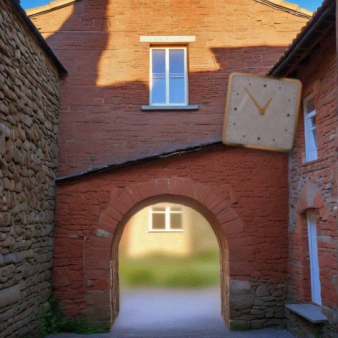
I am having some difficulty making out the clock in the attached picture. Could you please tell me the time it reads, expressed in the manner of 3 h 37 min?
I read 12 h 53 min
